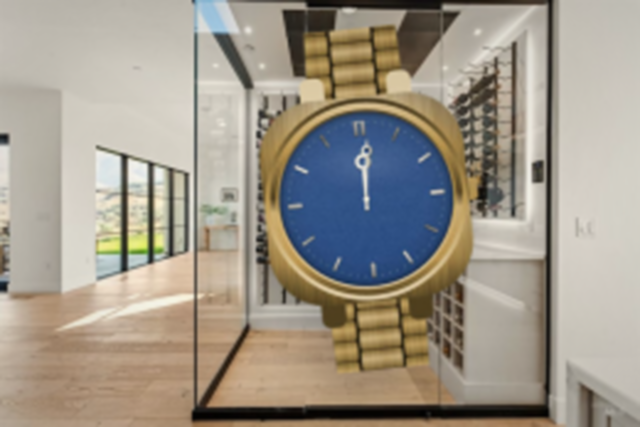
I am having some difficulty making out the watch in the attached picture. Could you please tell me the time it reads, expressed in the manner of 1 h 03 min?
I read 12 h 01 min
